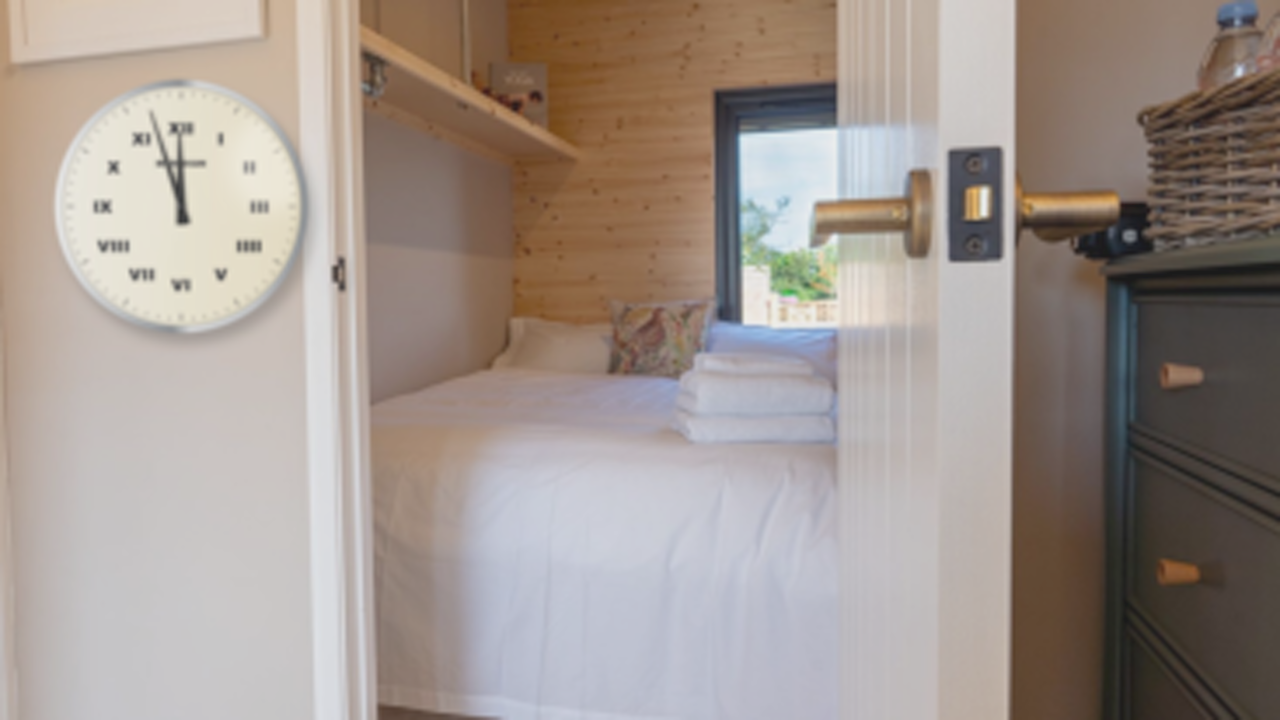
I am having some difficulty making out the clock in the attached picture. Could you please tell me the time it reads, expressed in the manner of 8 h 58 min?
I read 11 h 57 min
